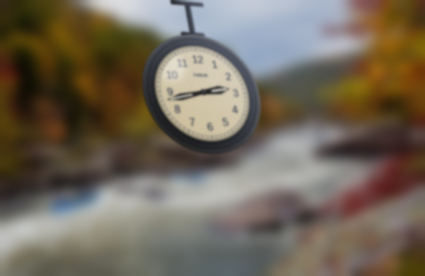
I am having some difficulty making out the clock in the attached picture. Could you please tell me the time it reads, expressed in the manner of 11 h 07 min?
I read 2 h 43 min
